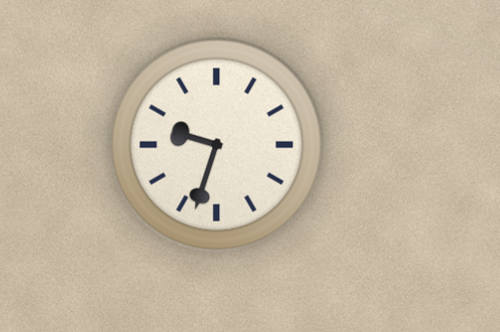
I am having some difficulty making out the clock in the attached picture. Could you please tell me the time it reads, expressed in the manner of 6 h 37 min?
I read 9 h 33 min
